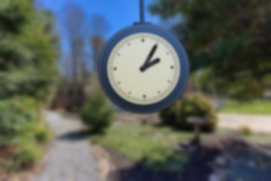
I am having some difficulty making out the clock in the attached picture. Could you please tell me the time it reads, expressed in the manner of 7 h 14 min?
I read 2 h 05 min
